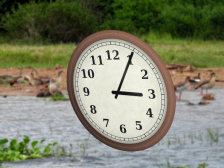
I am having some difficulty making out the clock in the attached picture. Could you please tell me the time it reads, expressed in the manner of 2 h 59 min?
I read 3 h 05 min
